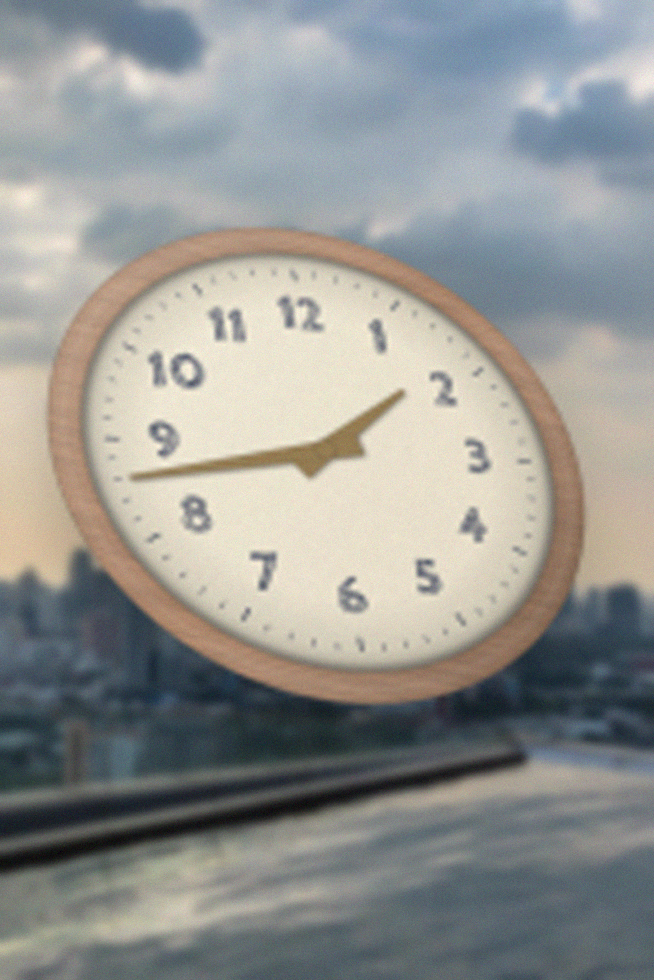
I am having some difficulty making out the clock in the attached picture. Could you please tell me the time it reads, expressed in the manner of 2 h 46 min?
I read 1 h 43 min
